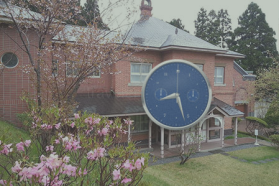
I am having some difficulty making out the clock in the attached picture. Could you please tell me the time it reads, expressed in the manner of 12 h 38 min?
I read 8 h 27 min
